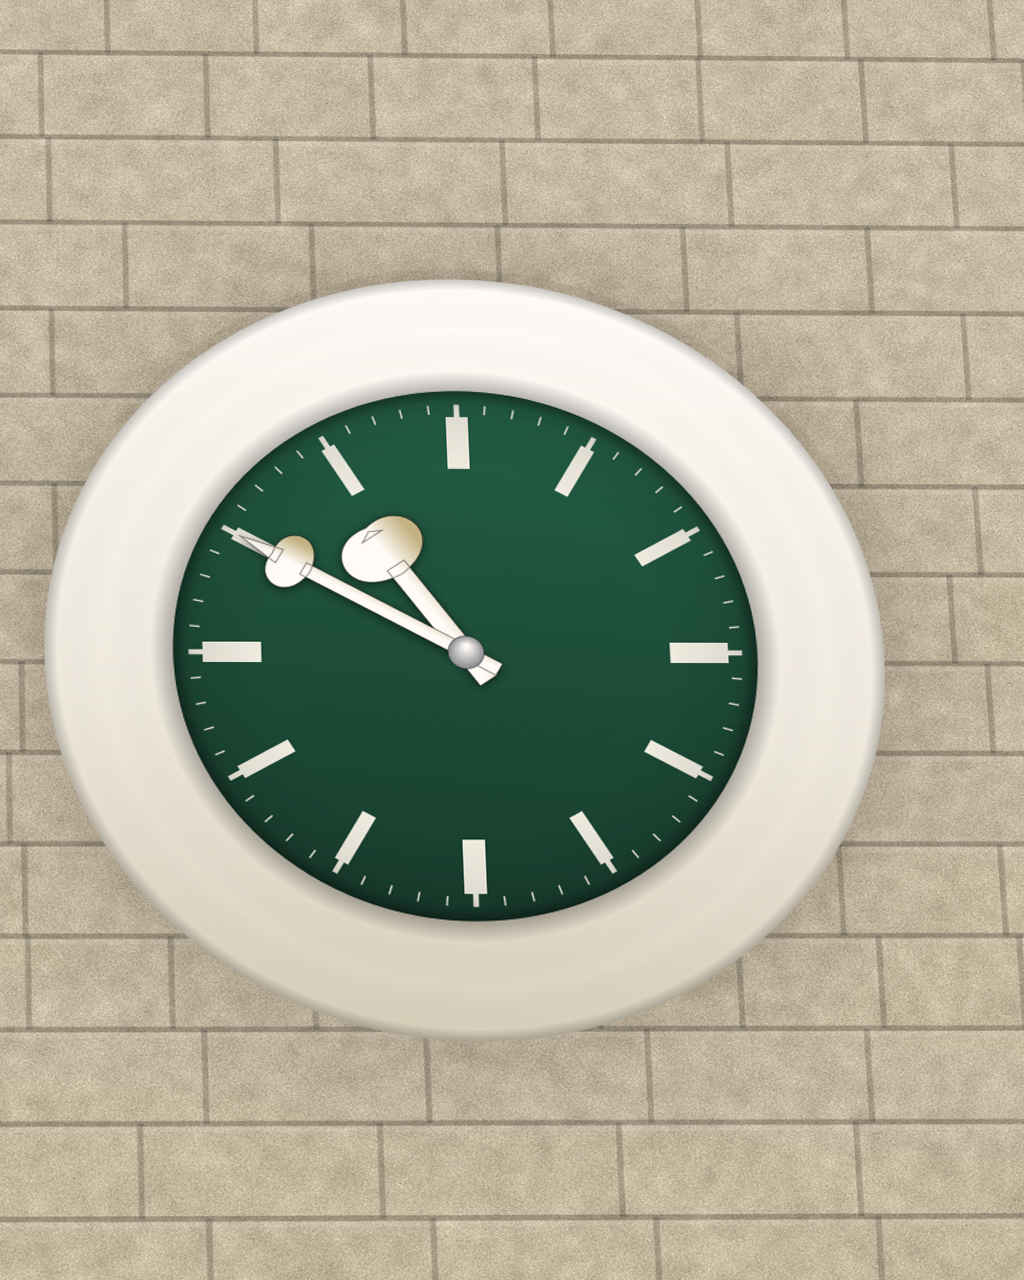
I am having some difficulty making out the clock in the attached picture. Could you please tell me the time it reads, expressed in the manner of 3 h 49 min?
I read 10 h 50 min
